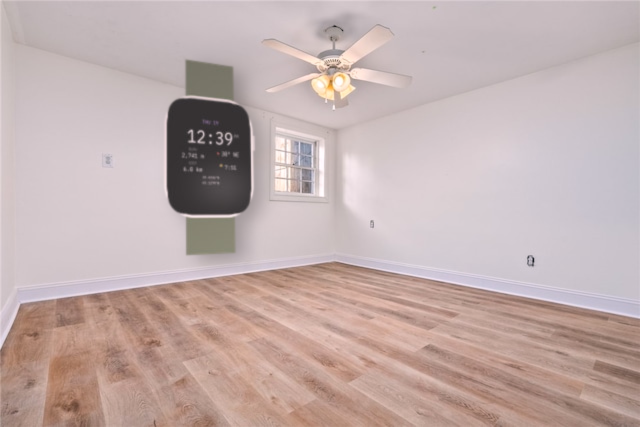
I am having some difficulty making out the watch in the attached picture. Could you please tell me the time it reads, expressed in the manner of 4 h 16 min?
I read 12 h 39 min
